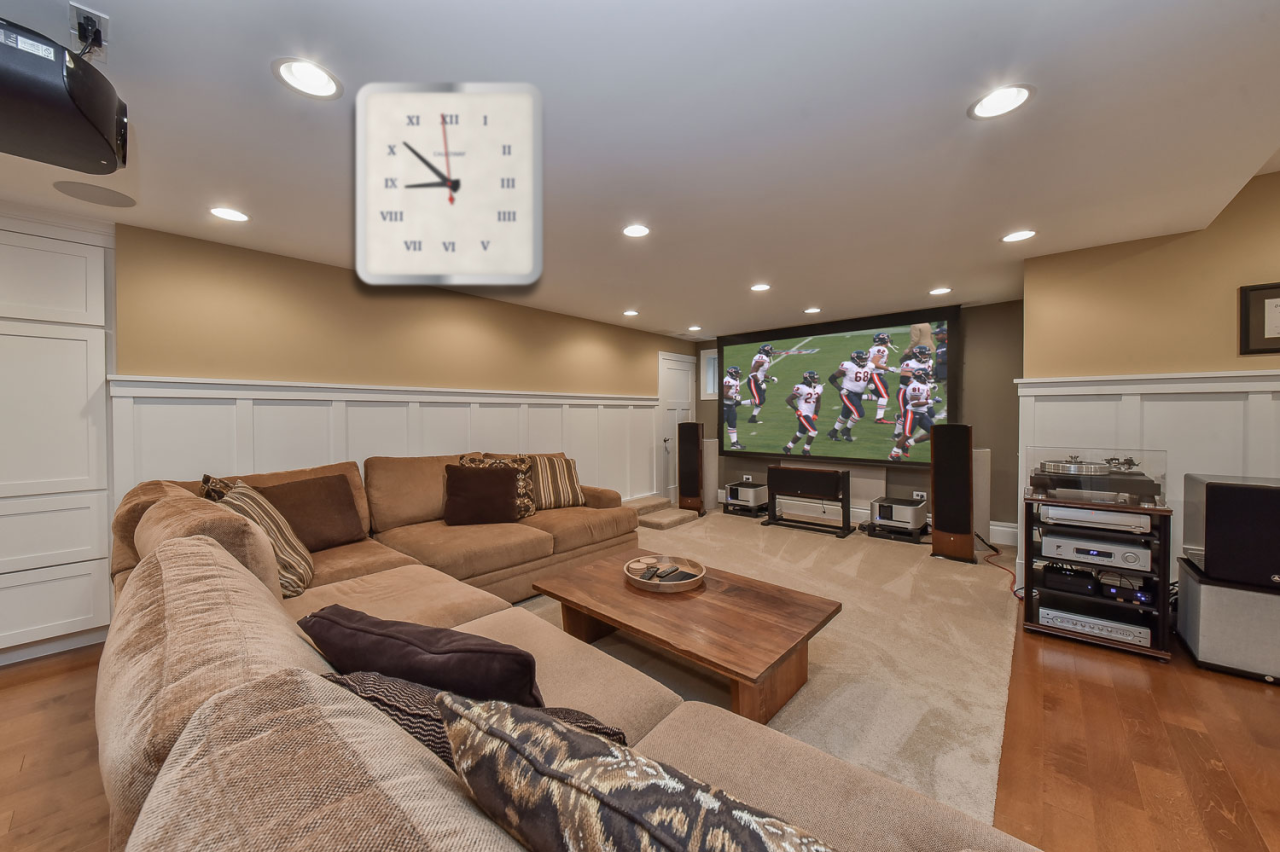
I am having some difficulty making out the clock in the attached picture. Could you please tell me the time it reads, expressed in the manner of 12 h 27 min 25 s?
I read 8 h 51 min 59 s
